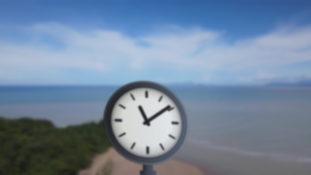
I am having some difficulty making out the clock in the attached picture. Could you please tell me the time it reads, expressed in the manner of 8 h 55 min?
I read 11 h 09 min
